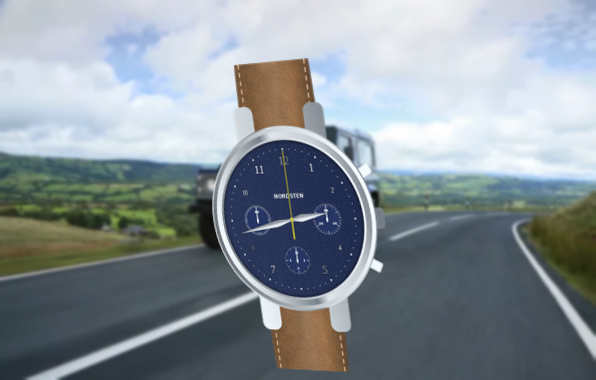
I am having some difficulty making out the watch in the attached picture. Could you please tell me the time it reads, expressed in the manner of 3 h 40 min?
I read 2 h 43 min
